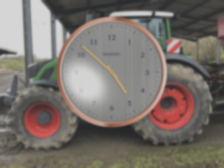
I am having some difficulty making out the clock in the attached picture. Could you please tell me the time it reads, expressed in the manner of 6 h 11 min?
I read 4 h 52 min
